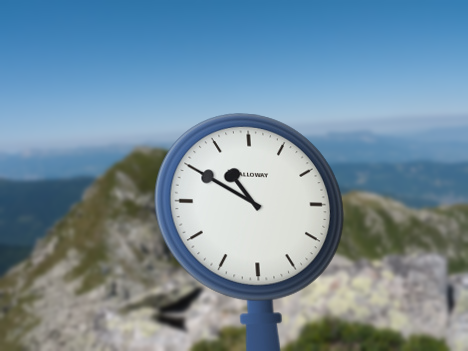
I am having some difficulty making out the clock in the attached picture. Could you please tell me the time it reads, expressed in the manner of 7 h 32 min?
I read 10 h 50 min
